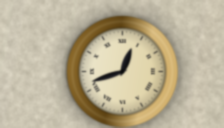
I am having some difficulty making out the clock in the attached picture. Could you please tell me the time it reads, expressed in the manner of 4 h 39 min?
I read 12 h 42 min
